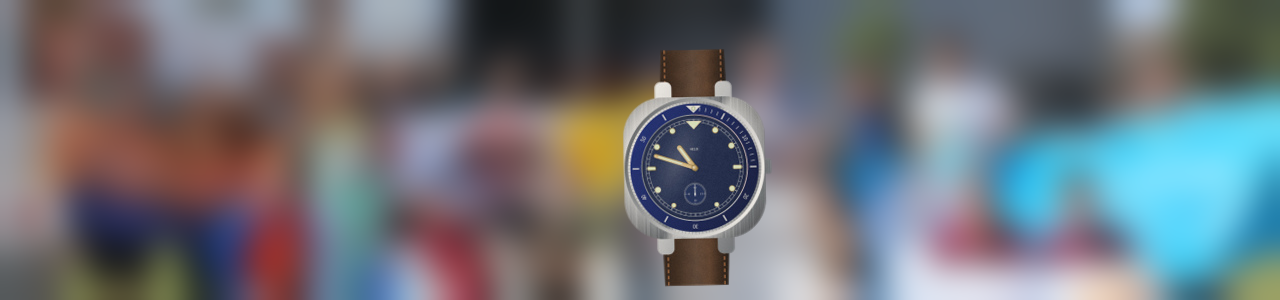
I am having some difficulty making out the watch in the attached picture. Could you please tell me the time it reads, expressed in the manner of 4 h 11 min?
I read 10 h 48 min
